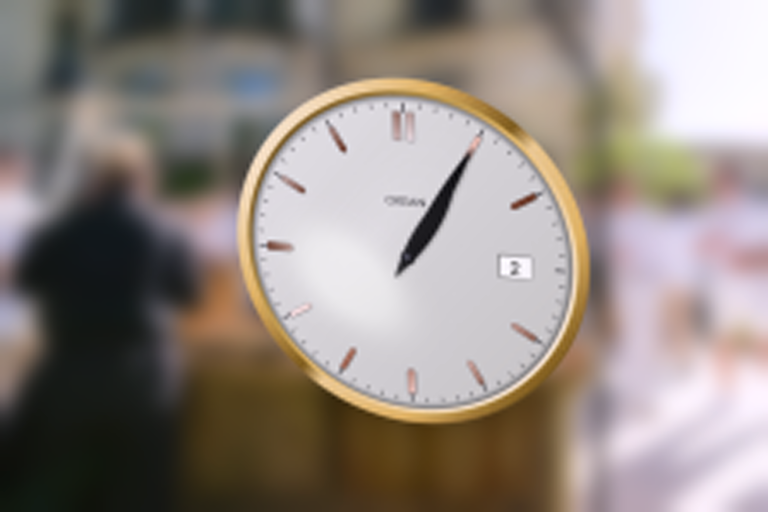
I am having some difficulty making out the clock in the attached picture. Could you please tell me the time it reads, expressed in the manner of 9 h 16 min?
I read 1 h 05 min
